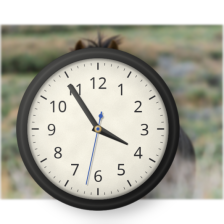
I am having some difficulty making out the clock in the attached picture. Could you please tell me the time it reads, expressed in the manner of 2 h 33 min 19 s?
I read 3 h 54 min 32 s
